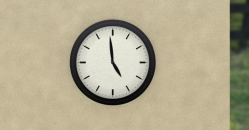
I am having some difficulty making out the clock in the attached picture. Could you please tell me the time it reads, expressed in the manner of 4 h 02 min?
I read 4 h 59 min
